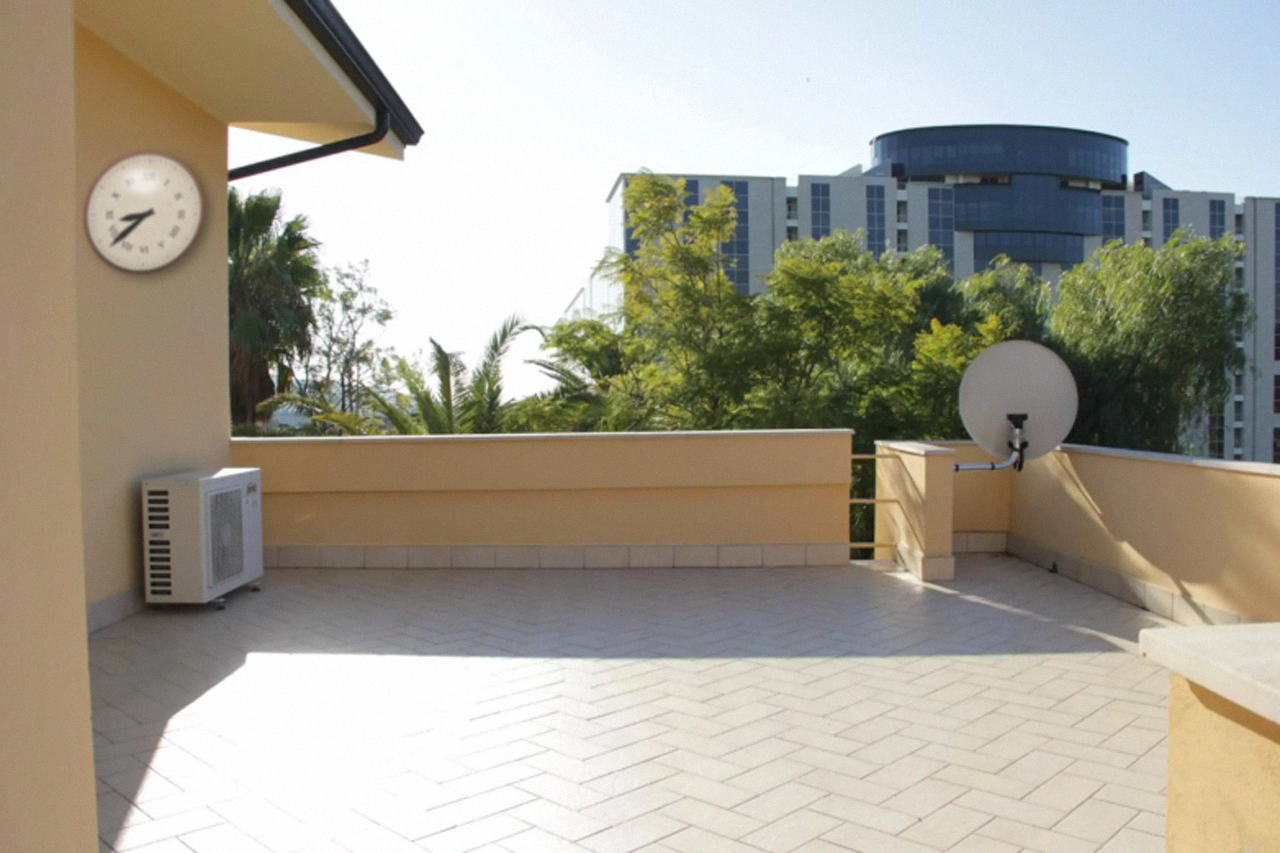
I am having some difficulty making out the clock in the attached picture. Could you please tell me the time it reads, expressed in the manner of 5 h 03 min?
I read 8 h 38 min
